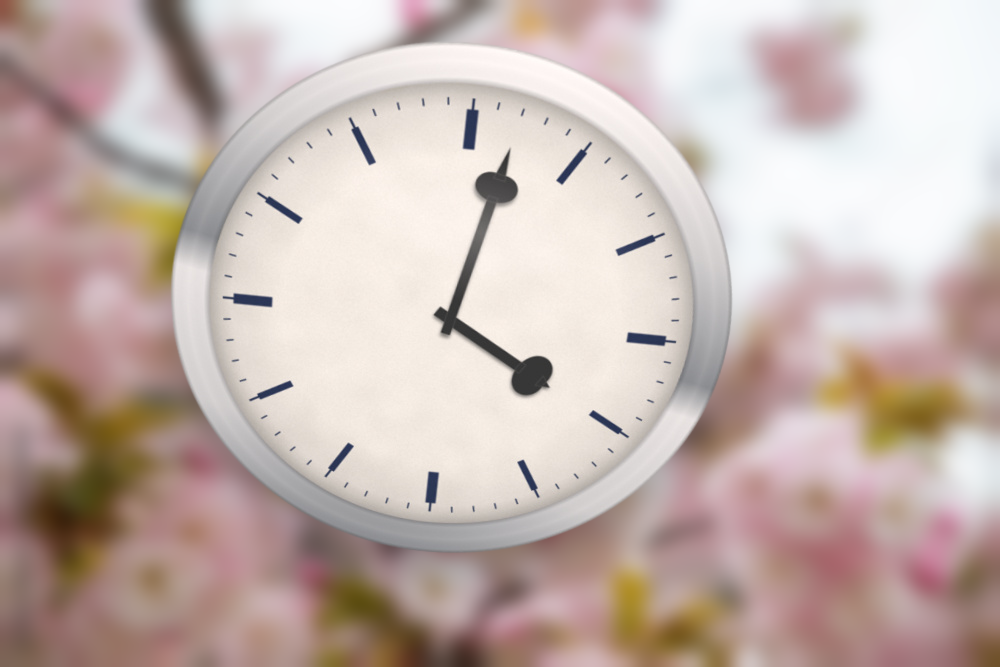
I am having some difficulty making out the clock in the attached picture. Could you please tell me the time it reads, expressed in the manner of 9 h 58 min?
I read 4 h 02 min
